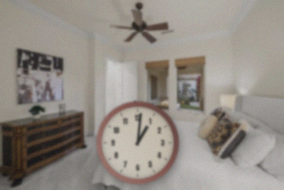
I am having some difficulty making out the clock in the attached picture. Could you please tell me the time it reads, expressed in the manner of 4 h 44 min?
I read 1 h 01 min
